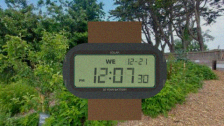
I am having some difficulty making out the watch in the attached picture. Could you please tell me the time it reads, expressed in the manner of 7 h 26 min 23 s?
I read 12 h 07 min 30 s
